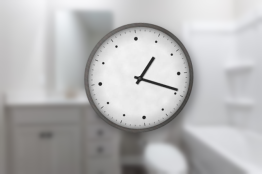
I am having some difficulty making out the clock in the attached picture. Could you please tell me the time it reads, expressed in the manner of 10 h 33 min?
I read 1 h 19 min
